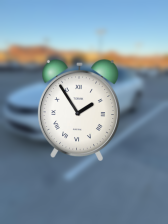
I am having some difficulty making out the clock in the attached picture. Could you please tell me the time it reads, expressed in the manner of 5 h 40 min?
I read 1 h 54 min
